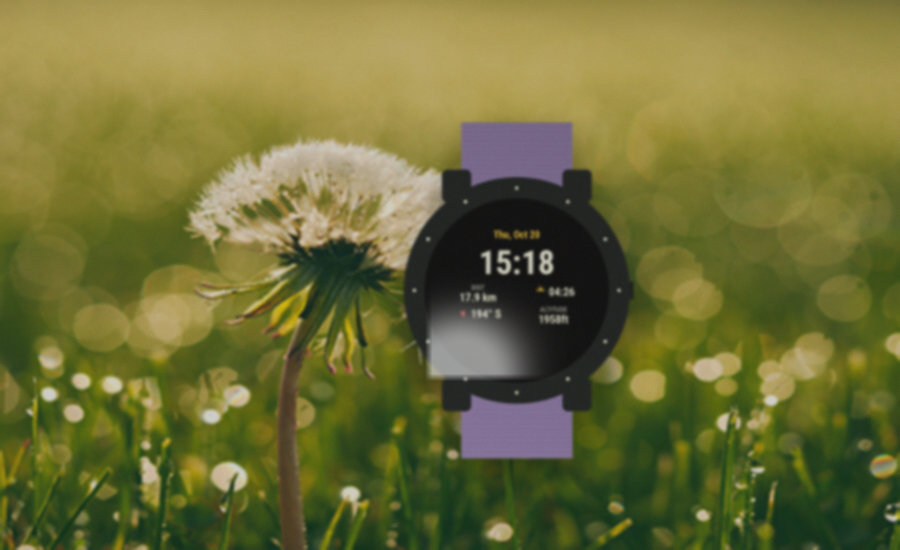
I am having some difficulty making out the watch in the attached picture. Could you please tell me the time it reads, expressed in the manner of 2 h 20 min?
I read 15 h 18 min
